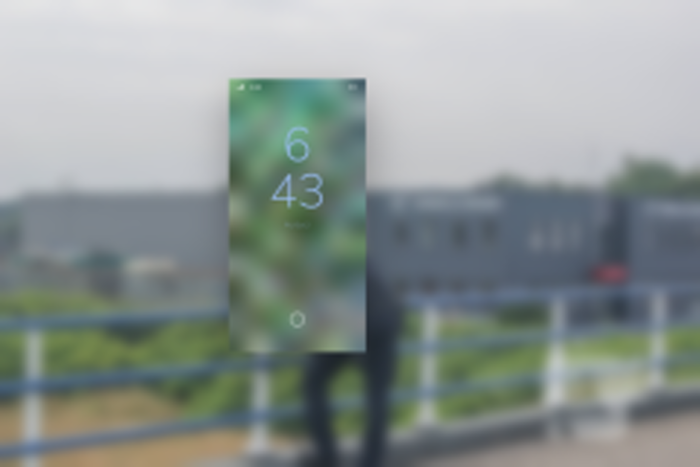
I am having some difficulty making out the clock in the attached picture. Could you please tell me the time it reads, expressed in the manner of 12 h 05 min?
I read 6 h 43 min
